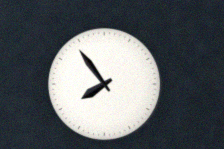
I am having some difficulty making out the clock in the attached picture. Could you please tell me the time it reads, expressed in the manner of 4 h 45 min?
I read 7 h 54 min
